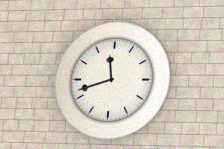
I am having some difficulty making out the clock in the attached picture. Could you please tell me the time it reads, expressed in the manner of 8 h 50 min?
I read 11 h 42 min
